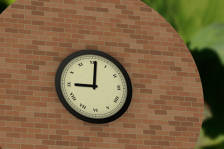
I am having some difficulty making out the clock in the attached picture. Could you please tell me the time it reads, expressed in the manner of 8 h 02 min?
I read 9 h 01 min
